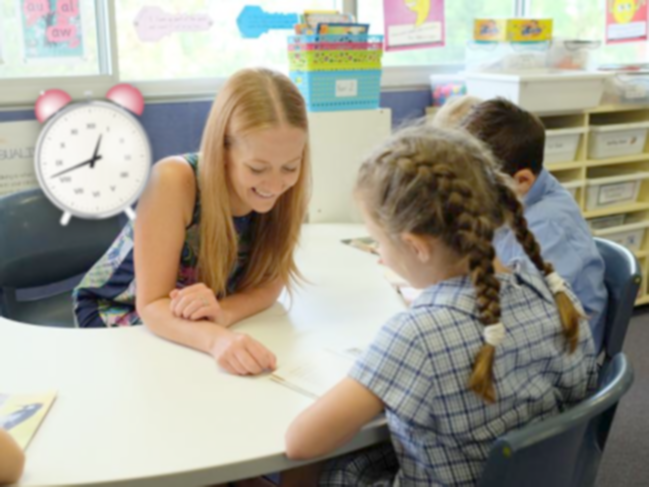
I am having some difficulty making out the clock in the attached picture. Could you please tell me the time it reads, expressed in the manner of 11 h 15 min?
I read 12 h 42 min
